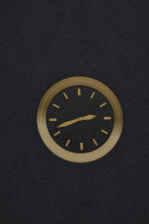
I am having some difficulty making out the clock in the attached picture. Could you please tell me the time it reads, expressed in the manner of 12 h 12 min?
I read 2 h 42 min
